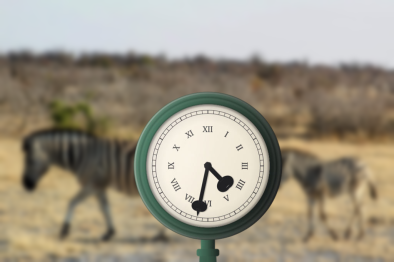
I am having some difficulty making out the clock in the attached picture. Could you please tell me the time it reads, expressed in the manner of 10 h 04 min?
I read 4 h 32 min
